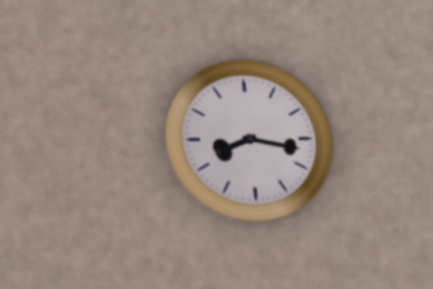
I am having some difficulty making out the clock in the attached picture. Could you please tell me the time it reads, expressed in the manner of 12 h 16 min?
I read 8 h 17 min
